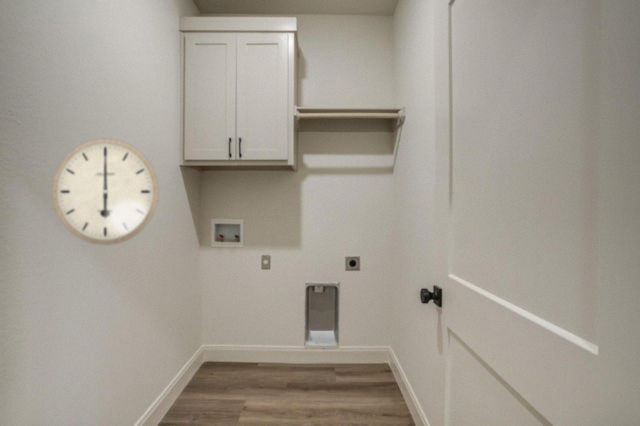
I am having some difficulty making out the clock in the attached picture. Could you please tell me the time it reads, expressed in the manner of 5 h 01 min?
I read 6 h 00 min
